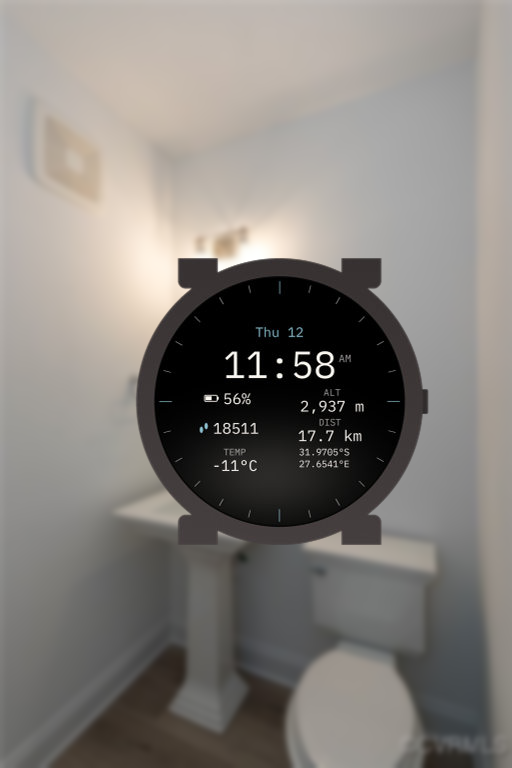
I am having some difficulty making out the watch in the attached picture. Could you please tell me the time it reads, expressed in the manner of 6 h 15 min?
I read 11 h 58 min
